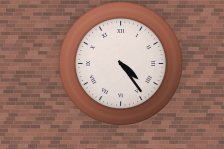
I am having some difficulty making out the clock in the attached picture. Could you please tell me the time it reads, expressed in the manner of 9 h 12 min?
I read 4 h 24 min
